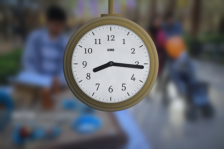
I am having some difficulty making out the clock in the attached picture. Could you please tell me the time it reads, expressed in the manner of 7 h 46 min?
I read 8 h 16 min
